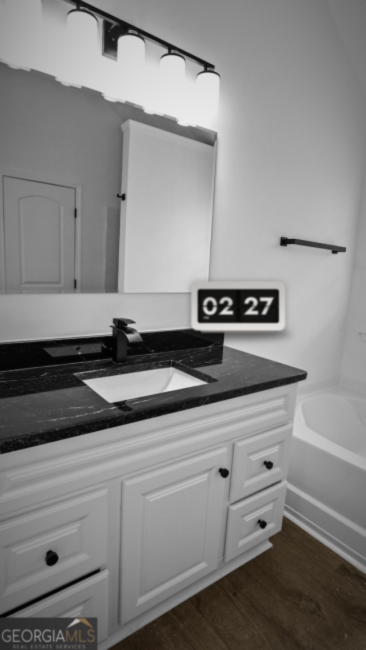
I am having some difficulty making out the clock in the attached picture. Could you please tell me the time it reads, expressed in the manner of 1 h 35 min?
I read 2 h 27 min
